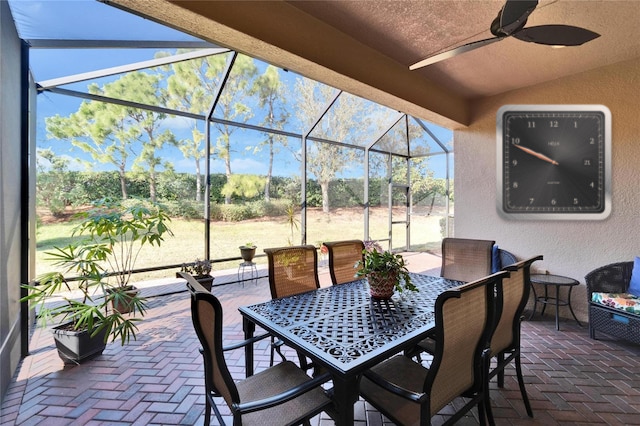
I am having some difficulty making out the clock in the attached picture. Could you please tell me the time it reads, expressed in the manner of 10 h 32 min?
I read 9 h 49 min
